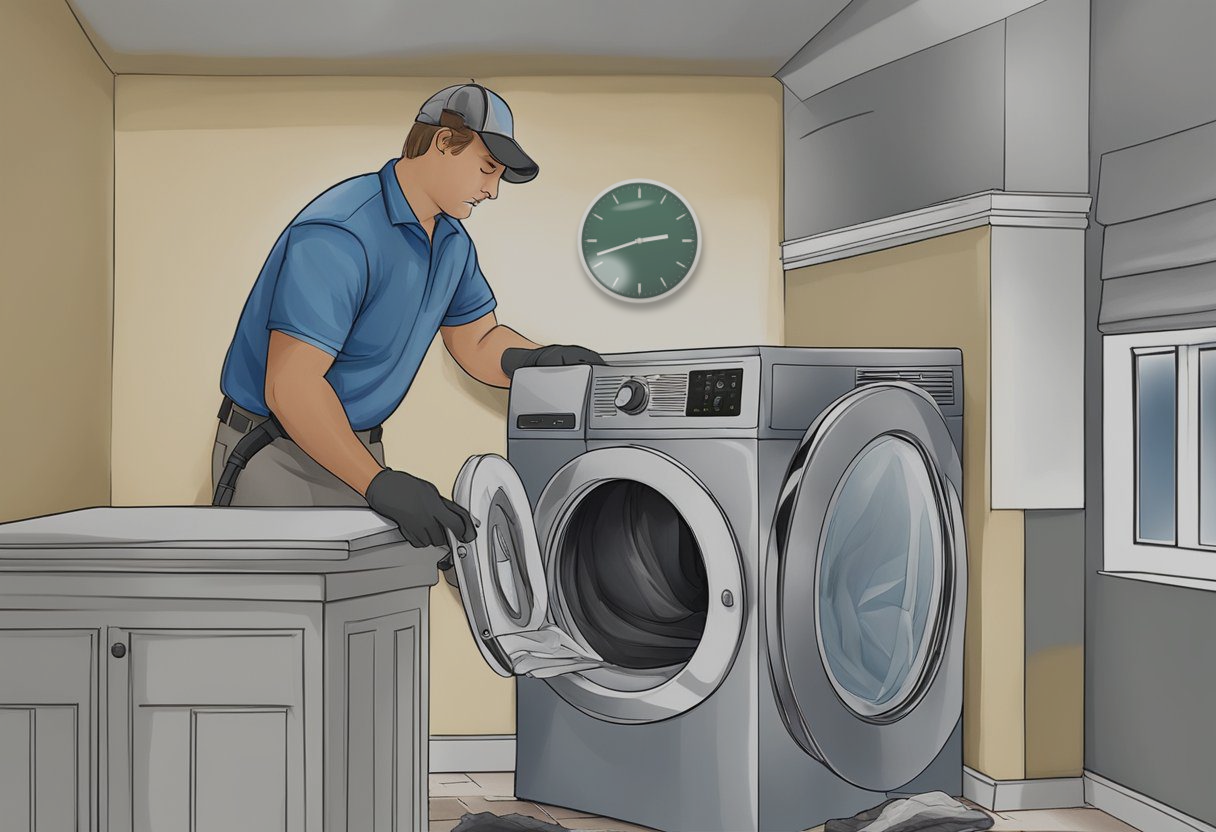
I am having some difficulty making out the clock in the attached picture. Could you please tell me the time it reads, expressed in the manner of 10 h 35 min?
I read 2 h 42 min
